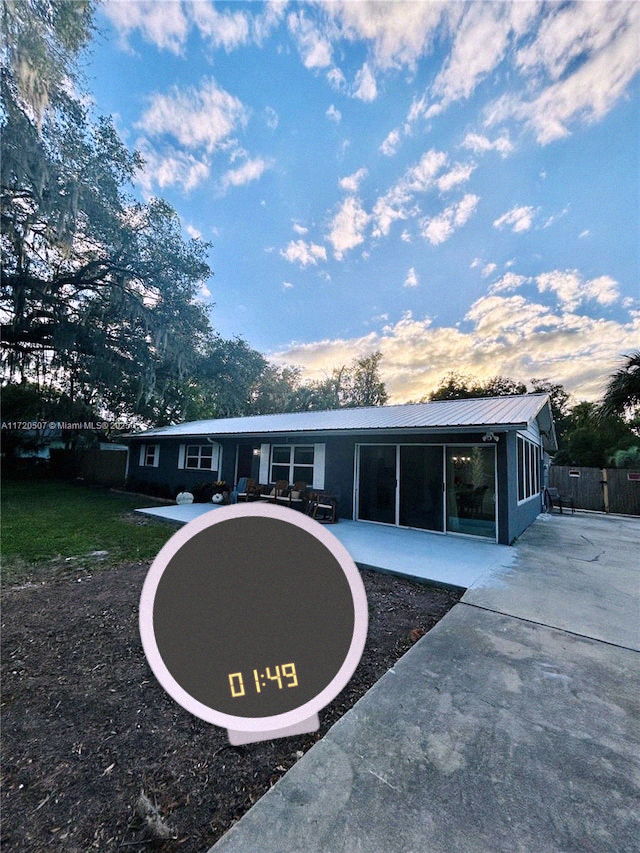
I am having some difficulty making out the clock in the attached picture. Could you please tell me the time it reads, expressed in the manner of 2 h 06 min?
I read 1 h 49 min
